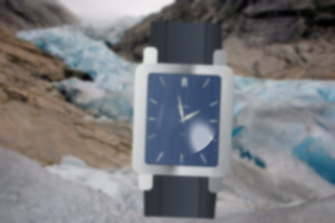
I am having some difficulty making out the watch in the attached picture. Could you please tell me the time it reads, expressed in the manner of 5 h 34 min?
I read 1 h 58 min
